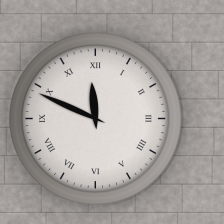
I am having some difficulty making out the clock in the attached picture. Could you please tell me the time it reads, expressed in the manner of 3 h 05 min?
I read 11 h 49 min
